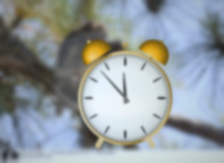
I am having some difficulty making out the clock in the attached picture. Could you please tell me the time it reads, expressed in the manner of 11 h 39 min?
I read 11 h 53 min
